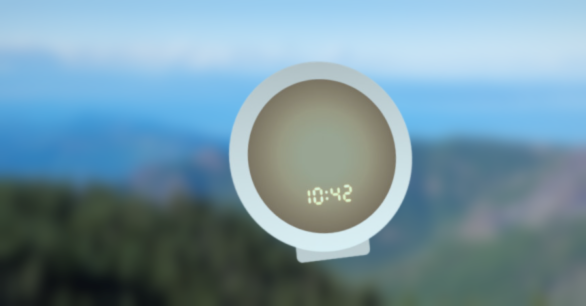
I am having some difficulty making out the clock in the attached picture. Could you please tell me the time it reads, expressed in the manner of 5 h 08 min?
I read 10 h 42 min
